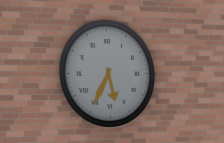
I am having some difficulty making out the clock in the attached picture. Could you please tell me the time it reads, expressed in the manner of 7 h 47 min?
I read 5 h 35 min
